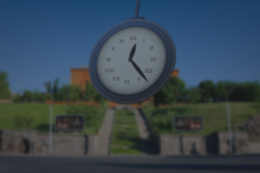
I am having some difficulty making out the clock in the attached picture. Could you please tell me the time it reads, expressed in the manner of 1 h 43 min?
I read 12 h 23 min
